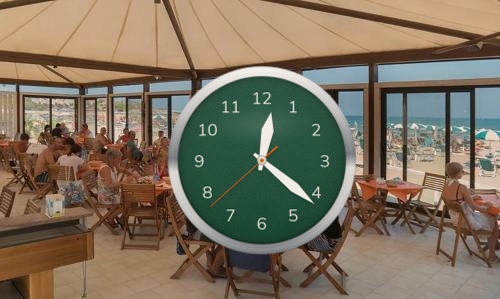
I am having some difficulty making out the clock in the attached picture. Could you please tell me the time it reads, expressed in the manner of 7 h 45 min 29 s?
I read 12 h 21 min 38 s
